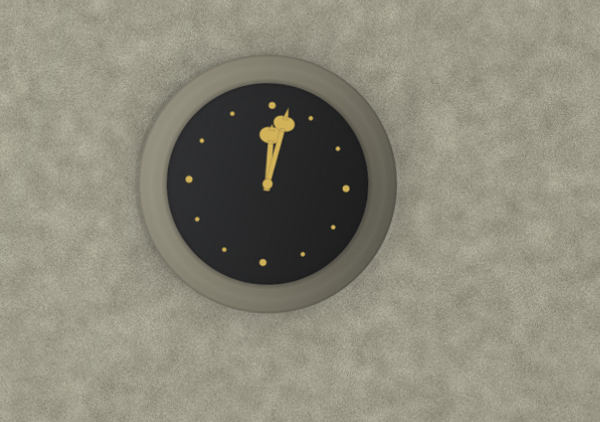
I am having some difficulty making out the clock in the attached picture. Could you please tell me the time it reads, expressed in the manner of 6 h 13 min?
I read 12 h 02 min
